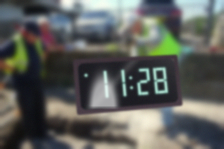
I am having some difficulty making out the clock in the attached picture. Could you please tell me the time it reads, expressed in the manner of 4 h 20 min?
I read 11 h 28 min
